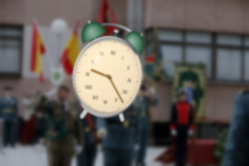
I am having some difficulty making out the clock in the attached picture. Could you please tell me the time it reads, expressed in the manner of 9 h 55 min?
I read 9 h 23 min
